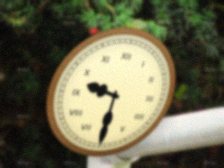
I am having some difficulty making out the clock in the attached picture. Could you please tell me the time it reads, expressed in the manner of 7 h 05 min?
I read 9 h 30 min
